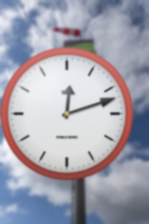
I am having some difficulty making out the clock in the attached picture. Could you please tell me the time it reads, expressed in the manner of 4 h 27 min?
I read 12 h 12 min
